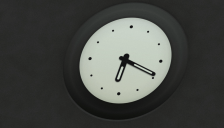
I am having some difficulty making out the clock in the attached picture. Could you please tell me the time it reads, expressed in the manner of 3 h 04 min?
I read 6 h 19 min
